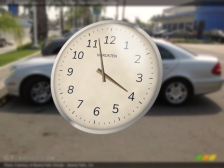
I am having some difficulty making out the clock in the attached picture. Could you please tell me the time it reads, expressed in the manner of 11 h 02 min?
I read 3 h 57 min
